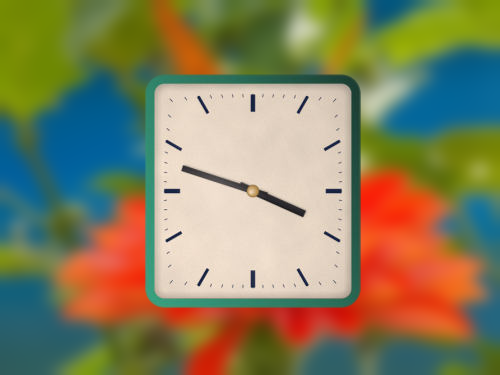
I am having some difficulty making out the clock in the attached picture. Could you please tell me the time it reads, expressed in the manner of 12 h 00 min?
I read 3 h 48 min
